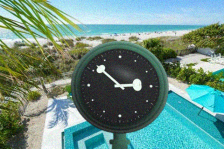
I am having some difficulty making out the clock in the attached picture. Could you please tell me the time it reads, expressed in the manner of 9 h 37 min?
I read 2 h 52 min
